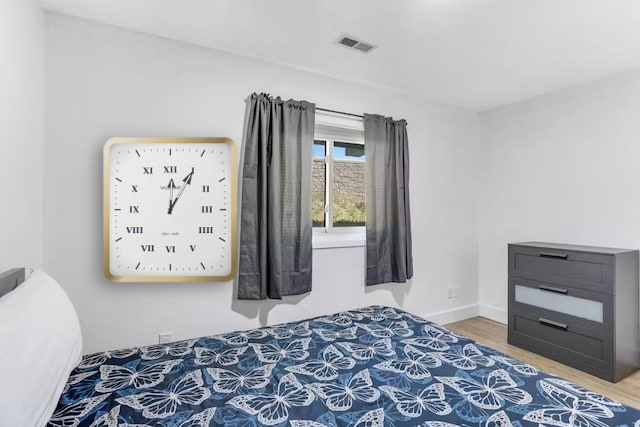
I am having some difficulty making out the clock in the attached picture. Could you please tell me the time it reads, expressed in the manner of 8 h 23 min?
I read 12 h 05 min
